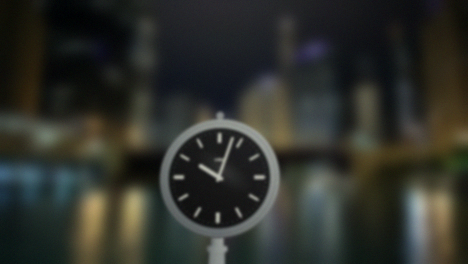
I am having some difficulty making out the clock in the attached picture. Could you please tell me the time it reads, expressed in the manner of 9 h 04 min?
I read 10 h 03 min
